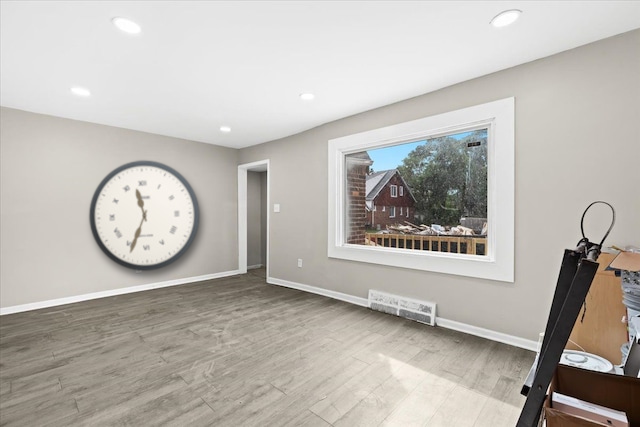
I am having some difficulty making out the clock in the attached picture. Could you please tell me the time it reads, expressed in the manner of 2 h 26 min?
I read 11 h 34 min
